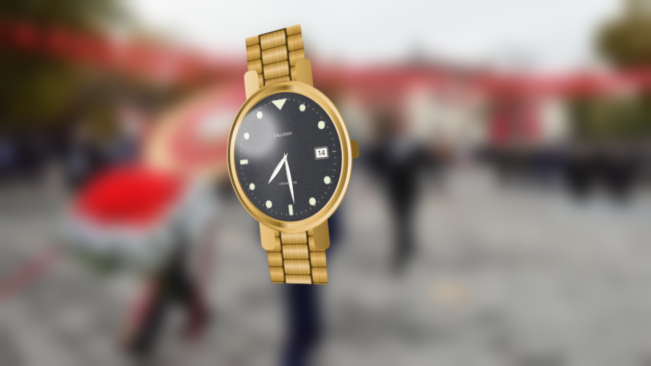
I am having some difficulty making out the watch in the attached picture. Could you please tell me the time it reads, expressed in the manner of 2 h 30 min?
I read 7 h 29 min
